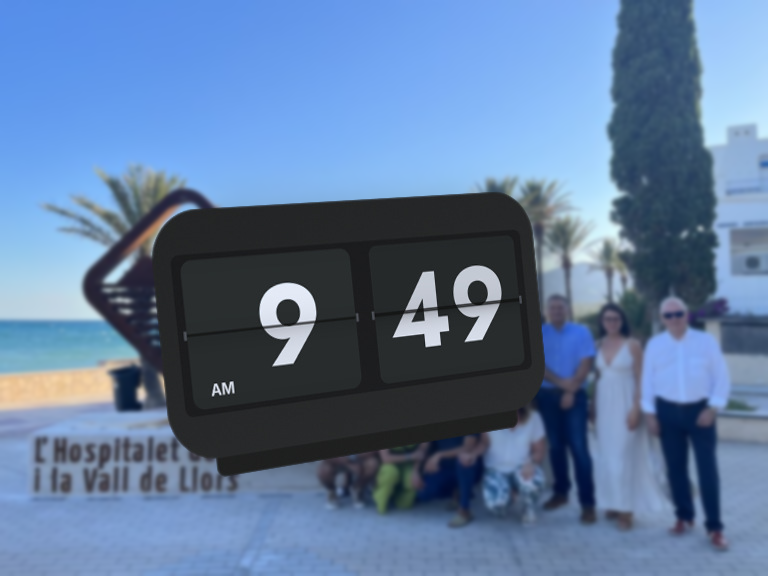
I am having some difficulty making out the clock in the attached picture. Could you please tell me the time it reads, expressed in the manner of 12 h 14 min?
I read 9 h 49 min
